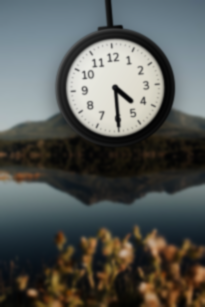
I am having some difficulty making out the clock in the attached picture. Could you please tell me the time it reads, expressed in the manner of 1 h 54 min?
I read 4 h 30 min
